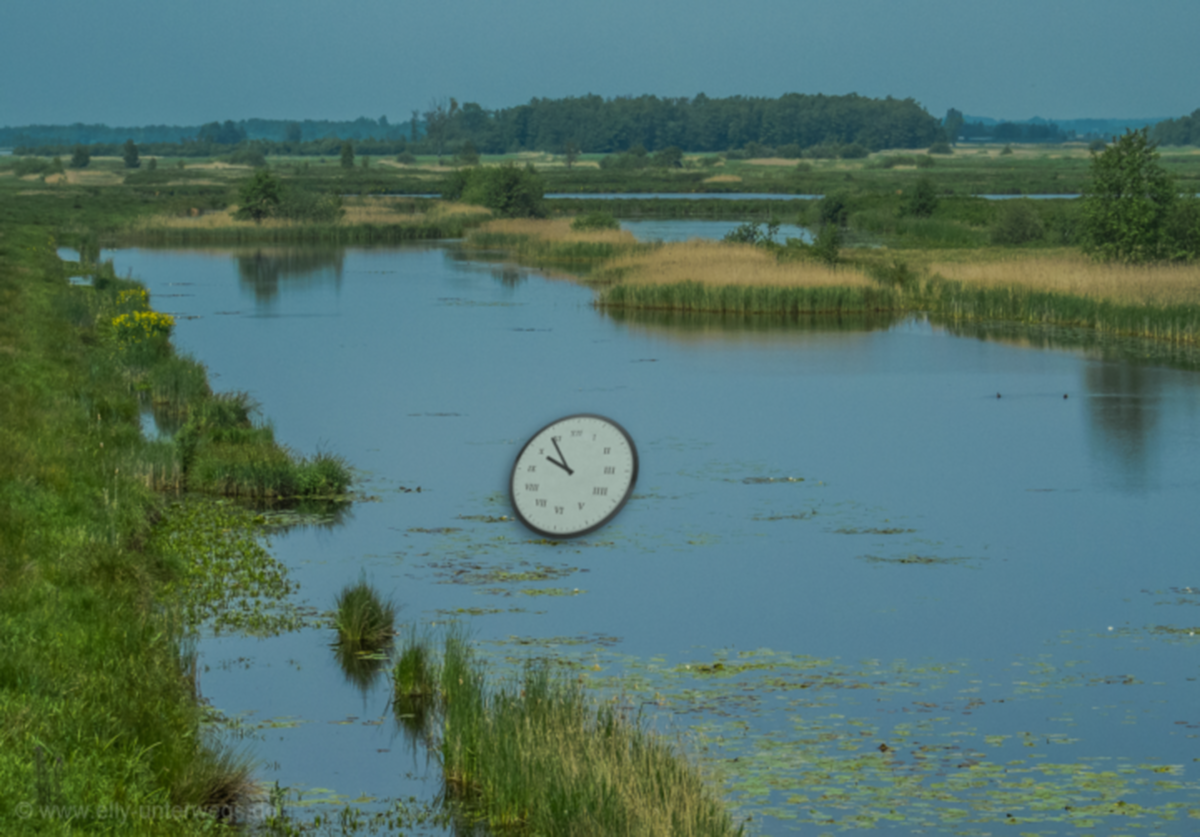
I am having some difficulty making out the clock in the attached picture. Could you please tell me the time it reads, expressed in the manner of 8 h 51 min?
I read 9 h 54 min
